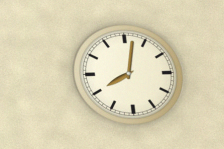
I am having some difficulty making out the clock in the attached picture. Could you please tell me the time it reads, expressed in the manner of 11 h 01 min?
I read 8 h 02 min
